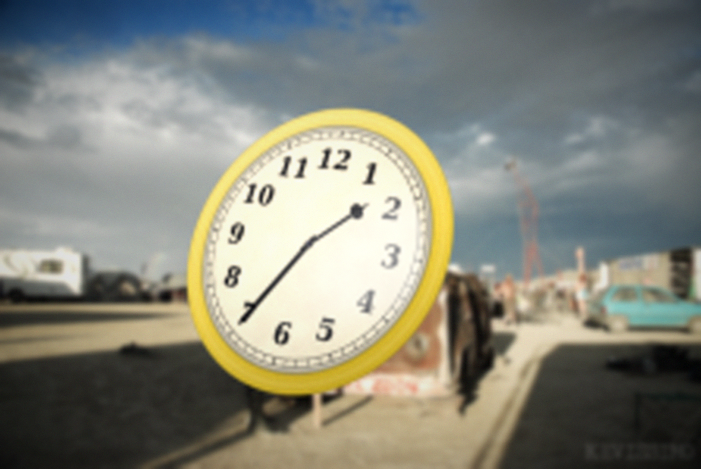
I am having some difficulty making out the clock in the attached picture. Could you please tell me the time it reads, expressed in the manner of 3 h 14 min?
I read 1 h 35 min
